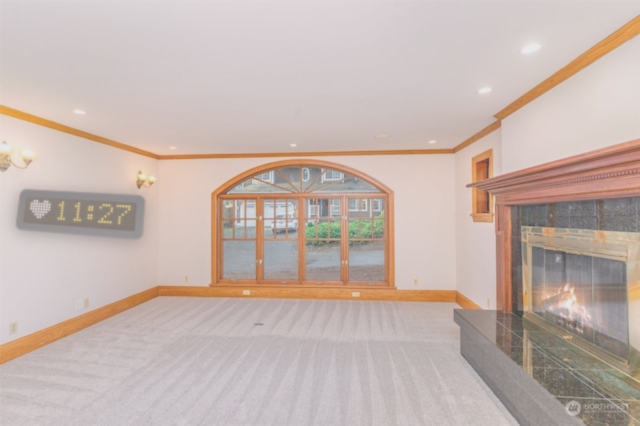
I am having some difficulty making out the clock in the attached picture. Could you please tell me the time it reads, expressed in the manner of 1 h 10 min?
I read 11 h 27 min
